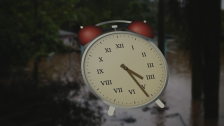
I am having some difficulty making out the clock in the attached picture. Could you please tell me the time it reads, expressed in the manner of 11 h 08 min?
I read 4 h 26 min
